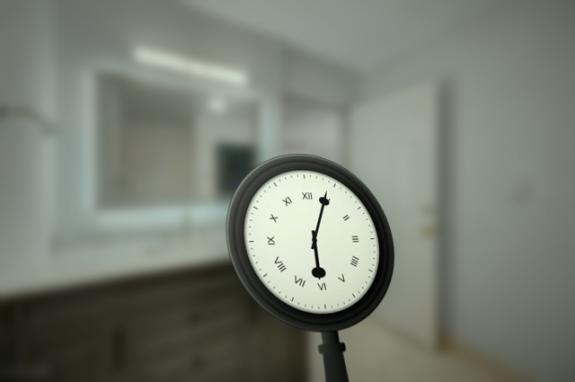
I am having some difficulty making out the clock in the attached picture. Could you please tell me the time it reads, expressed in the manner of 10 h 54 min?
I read 6 h 04 min
